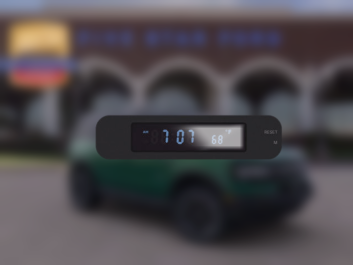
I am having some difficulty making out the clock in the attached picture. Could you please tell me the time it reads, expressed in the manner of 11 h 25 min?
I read 7 h 07 min
